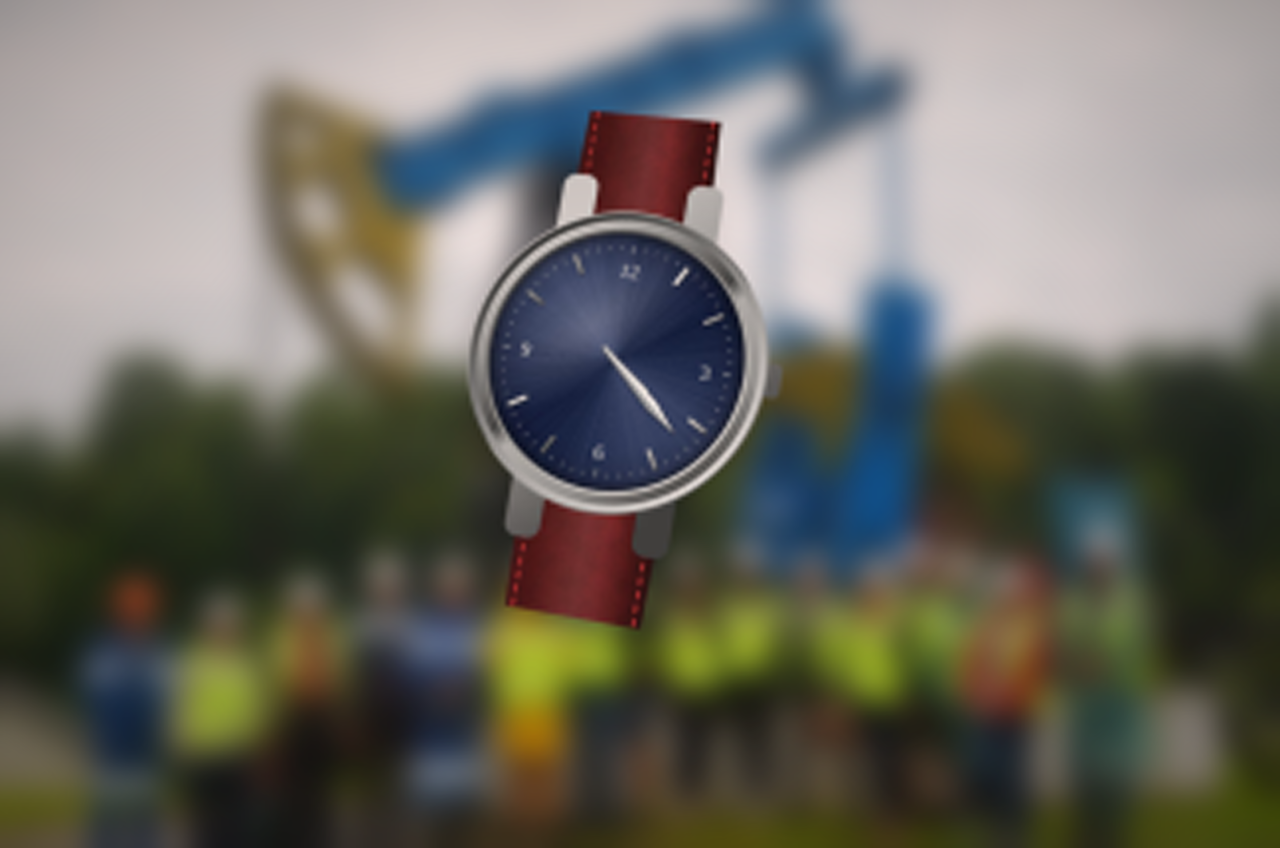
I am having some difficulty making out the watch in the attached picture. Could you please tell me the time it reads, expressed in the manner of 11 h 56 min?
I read 4 h 22 min
